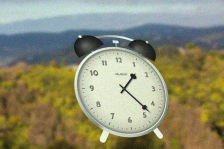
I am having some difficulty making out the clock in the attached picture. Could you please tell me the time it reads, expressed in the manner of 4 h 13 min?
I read 1 h 23 min
